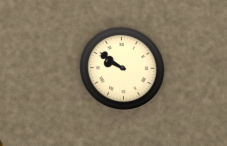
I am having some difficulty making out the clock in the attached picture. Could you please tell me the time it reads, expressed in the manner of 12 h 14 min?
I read 9 h 51 min
